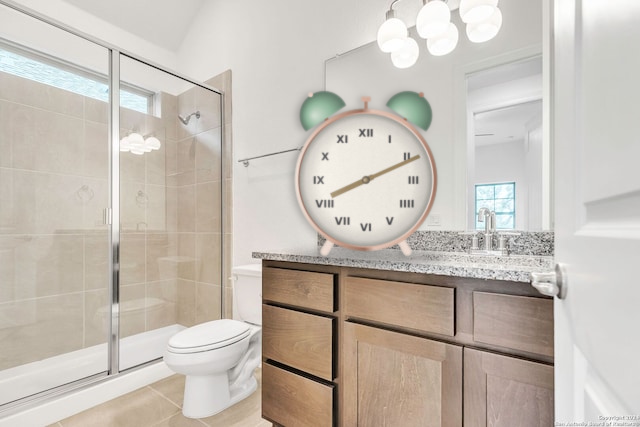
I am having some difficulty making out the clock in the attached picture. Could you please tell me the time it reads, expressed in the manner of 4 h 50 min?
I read 8 h 11 min
